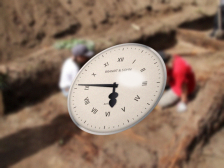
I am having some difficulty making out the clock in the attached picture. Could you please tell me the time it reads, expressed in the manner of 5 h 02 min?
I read 5 h 46 min
